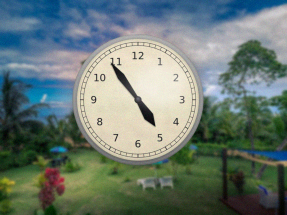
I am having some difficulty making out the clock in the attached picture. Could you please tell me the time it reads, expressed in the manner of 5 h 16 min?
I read 4 h 54 min
